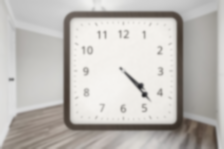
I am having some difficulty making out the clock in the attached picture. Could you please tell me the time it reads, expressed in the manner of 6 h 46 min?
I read 4 h 23 min
